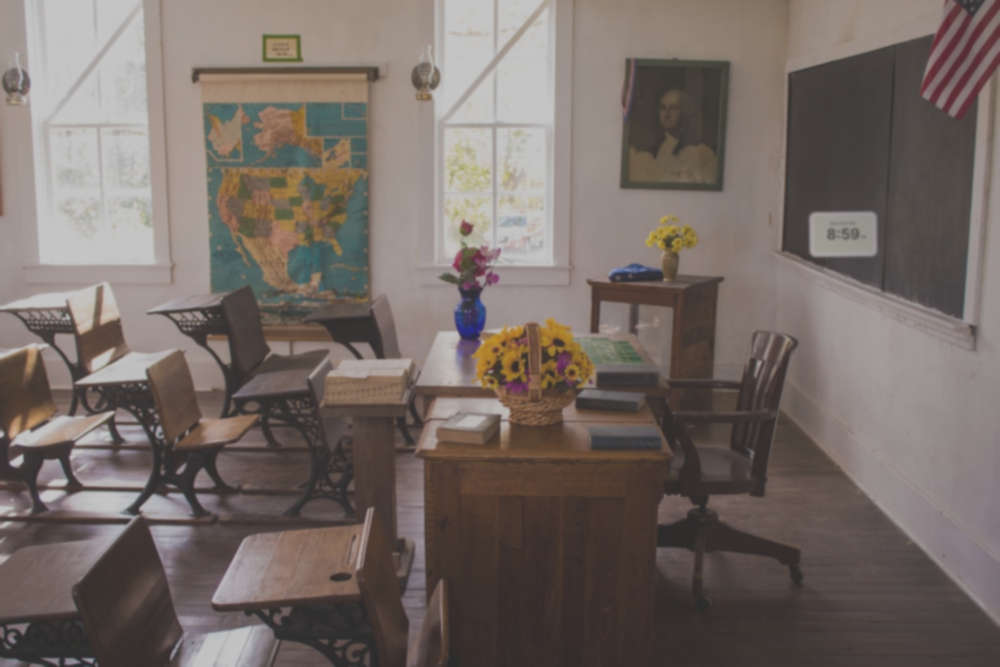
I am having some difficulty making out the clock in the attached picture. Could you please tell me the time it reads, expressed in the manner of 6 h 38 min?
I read 8 h 59 min
